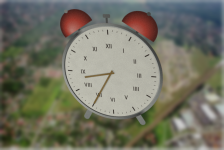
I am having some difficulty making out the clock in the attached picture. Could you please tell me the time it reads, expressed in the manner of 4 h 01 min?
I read 8 h 35 min
